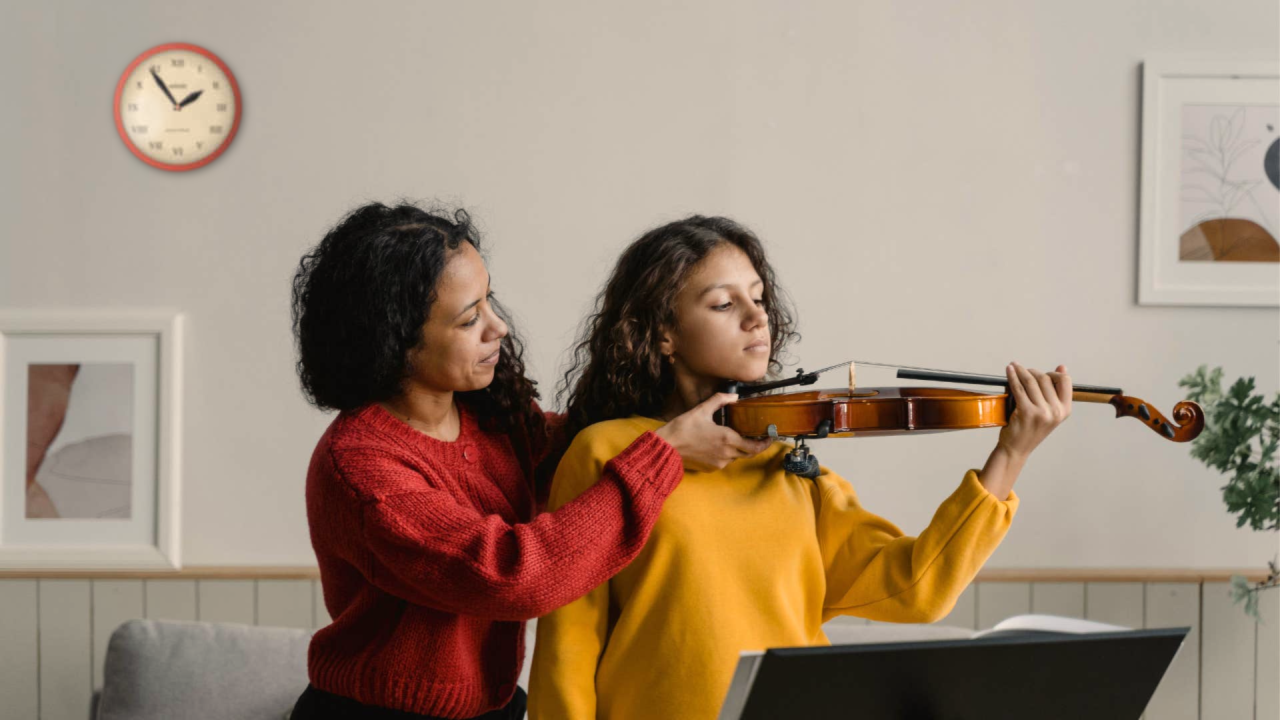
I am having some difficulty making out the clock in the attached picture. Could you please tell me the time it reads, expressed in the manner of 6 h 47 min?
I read 1 h 54 min
